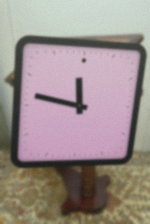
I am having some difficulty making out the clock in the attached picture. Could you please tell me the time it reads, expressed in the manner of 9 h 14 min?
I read 11 h 47 min
